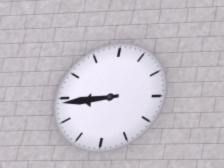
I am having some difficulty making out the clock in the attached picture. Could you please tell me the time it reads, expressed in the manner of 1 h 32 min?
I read 8 h 44 min
